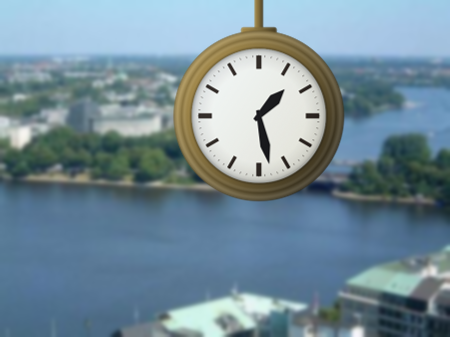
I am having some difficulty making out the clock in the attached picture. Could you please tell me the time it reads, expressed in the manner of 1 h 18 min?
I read 1 h 28 min
